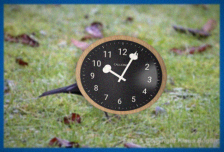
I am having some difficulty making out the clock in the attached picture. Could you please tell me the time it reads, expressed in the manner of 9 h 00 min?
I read 10 h 04 min
